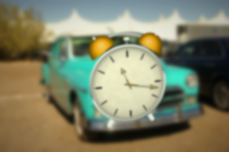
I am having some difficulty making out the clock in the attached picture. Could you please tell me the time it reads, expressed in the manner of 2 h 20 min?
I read 11 h 17 min
